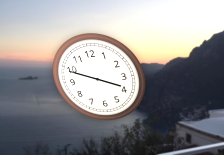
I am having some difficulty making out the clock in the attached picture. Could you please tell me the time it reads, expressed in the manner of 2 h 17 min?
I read 3 h 49 min
